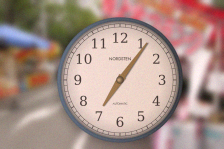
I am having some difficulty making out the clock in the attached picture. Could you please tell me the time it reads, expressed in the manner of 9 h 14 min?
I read 7 h 06 min
